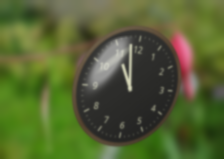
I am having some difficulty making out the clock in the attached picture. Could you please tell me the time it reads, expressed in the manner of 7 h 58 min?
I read 10 h 58 min
